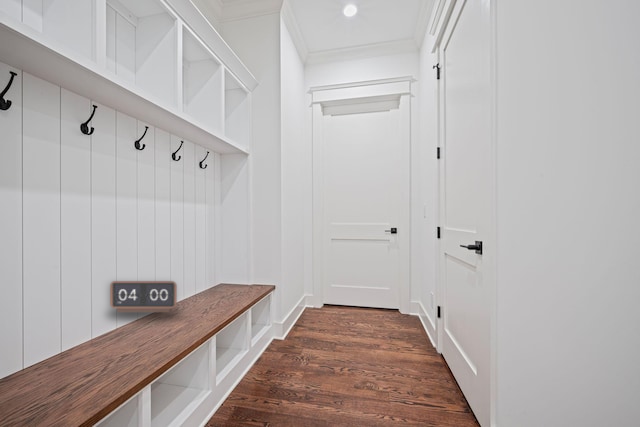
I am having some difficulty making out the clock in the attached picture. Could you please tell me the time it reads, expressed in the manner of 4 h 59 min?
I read 4 h 00 min
